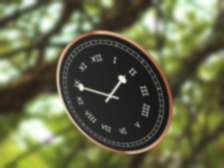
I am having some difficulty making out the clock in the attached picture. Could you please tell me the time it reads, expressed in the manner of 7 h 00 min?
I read 1 h 49 min
